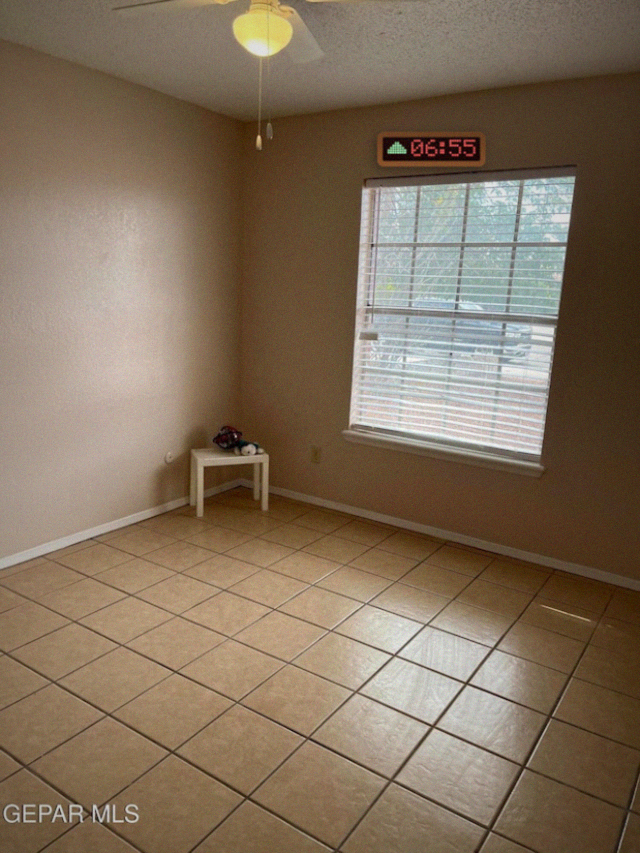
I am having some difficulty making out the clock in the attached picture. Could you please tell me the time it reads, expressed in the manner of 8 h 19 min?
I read 6 h 55 min
